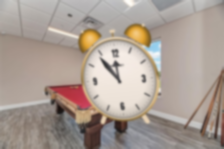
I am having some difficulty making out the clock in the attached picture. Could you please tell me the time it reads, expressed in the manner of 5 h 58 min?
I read 11 h 54 min
